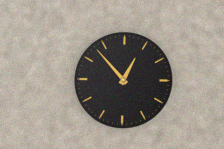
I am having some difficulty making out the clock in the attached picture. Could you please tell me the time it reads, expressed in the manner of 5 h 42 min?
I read 12 h 53 min
